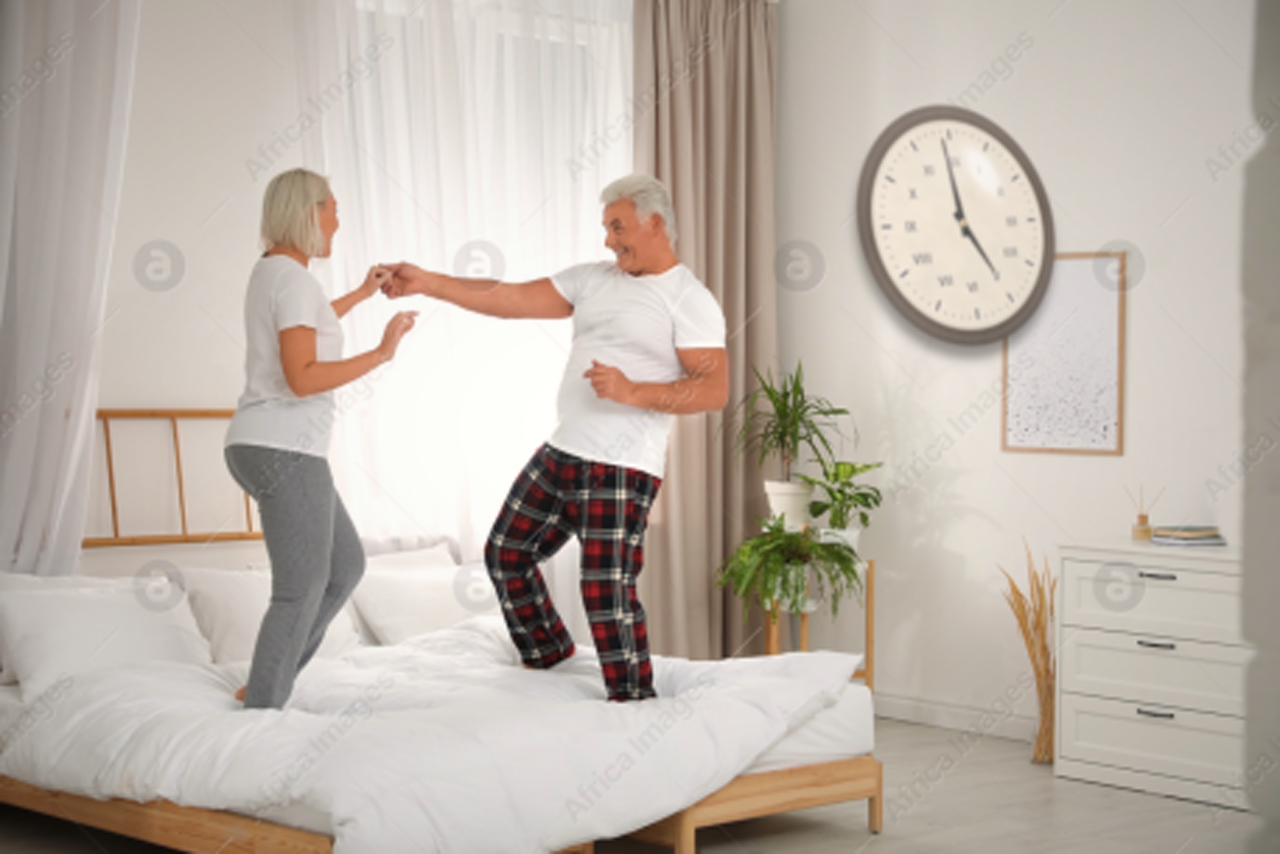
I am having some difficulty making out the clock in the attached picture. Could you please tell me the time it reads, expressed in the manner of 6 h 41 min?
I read 4 h 59 min
